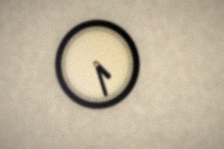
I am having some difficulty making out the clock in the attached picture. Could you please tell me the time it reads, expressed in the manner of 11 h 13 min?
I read 4 h 27 min
